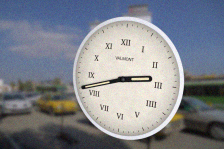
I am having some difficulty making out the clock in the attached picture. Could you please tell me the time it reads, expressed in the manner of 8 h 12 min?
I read 2 h 42 min
